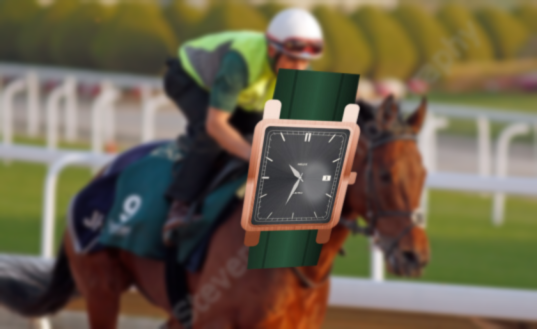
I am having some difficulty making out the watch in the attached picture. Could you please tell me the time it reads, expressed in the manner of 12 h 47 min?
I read 10 h 33 min
